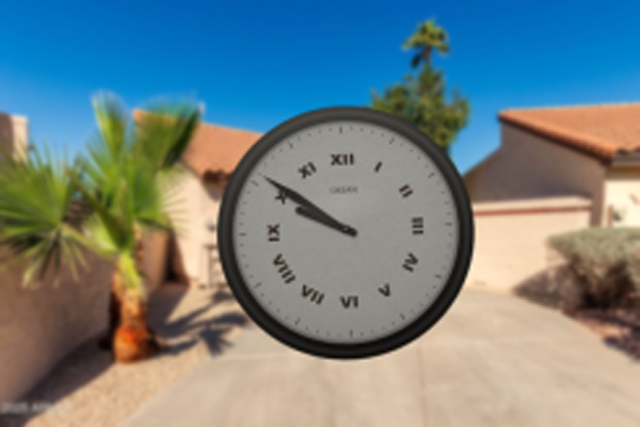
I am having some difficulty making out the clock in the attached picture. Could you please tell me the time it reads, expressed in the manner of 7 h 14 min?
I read 9 h 51 min
